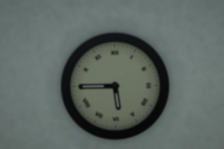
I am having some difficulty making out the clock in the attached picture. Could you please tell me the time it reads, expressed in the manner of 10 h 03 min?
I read 5 h 45 min
